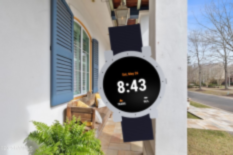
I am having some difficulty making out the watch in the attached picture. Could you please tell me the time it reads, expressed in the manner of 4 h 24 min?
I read 8 h 43 min
